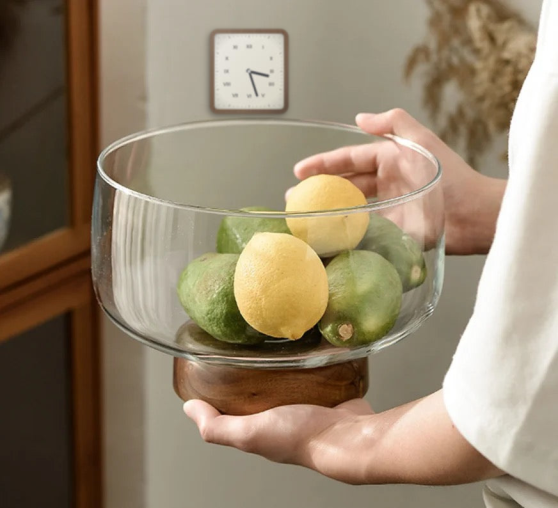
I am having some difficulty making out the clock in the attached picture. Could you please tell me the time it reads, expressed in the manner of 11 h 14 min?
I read 3 h 27 min
